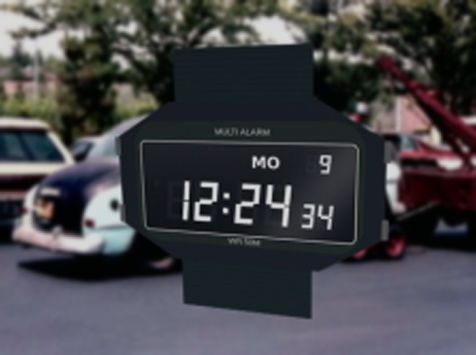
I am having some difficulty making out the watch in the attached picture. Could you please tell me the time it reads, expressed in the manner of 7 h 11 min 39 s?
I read 12 h 24 min 34 s
